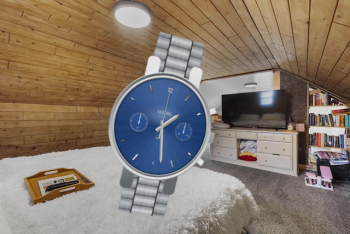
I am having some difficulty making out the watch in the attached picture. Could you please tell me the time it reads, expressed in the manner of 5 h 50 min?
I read 1 h 28 min
